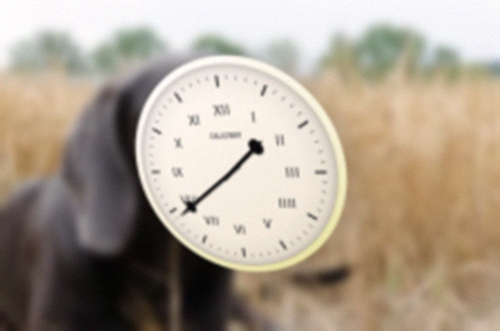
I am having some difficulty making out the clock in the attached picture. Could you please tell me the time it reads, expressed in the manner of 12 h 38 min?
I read 1 h 39 min
